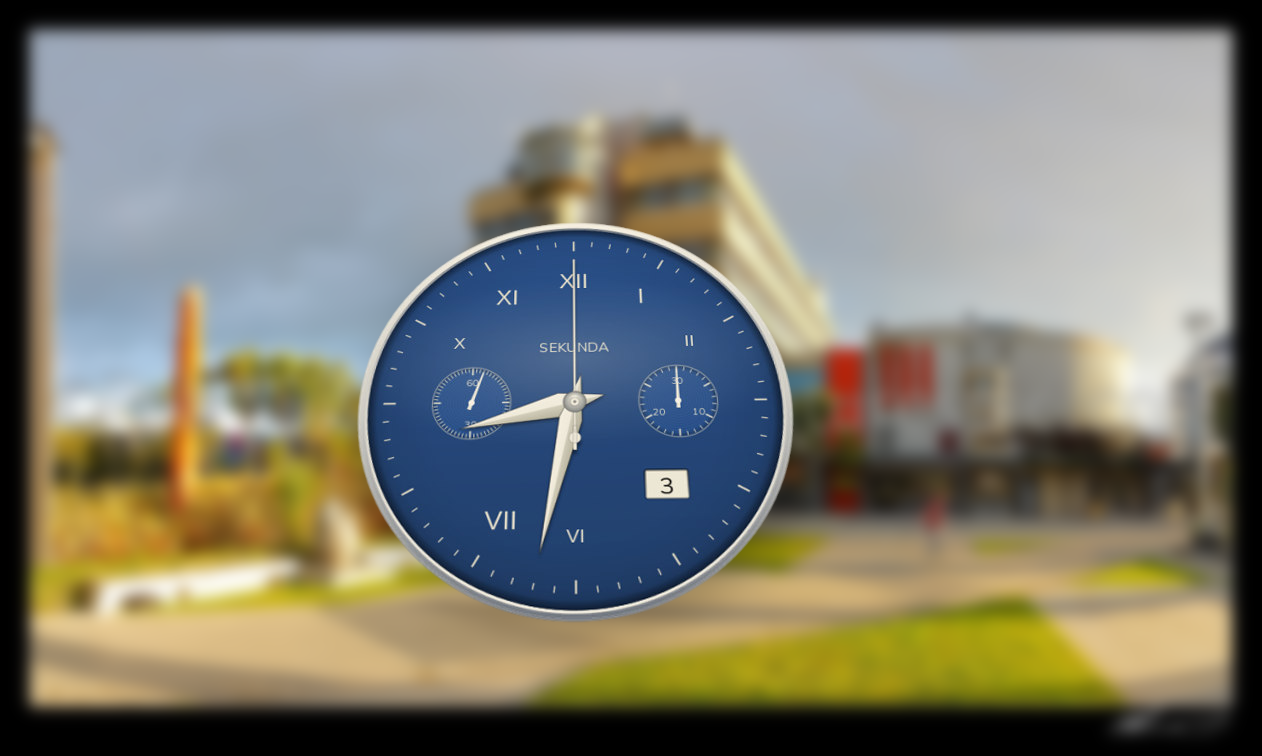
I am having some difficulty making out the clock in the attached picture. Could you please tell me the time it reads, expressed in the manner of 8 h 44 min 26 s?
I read 8 h 32 min 03 s
